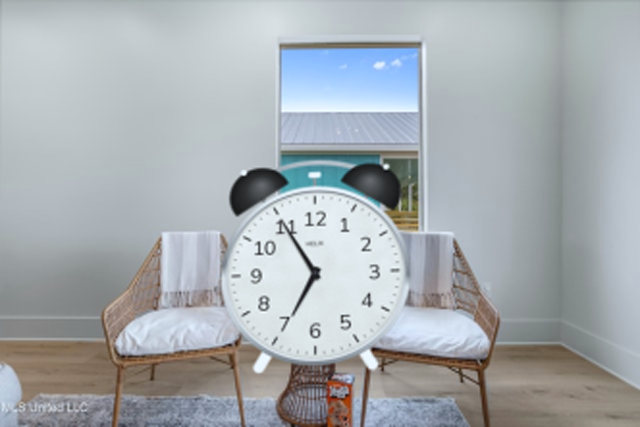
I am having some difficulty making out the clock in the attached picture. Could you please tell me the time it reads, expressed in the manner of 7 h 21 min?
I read 6 h 55 min
